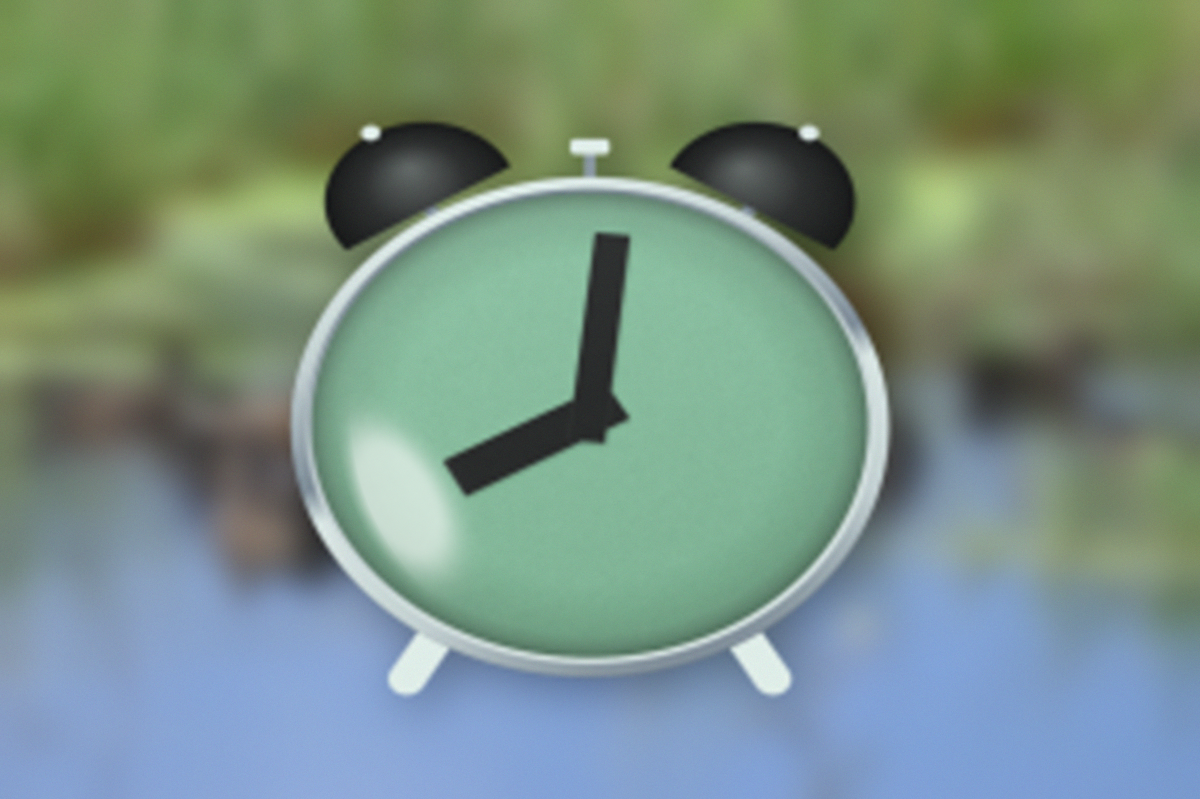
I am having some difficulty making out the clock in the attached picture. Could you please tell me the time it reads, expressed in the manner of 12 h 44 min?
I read 8 h 01 min
